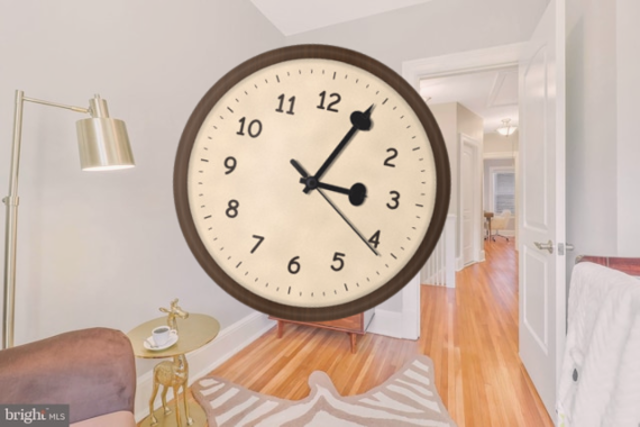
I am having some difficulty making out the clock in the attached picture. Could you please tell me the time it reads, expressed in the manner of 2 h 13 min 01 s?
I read 3 h 04 min 21 s
